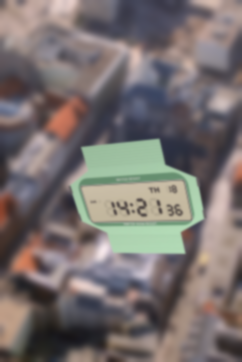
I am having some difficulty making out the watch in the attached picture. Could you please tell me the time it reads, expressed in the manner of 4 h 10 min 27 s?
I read 14 h 21 min 36 s
